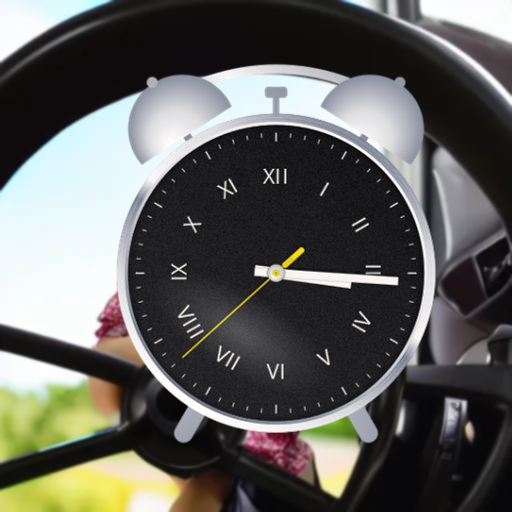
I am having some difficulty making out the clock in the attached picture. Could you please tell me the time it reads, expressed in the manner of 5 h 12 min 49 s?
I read 3 h 15 min 38 s
